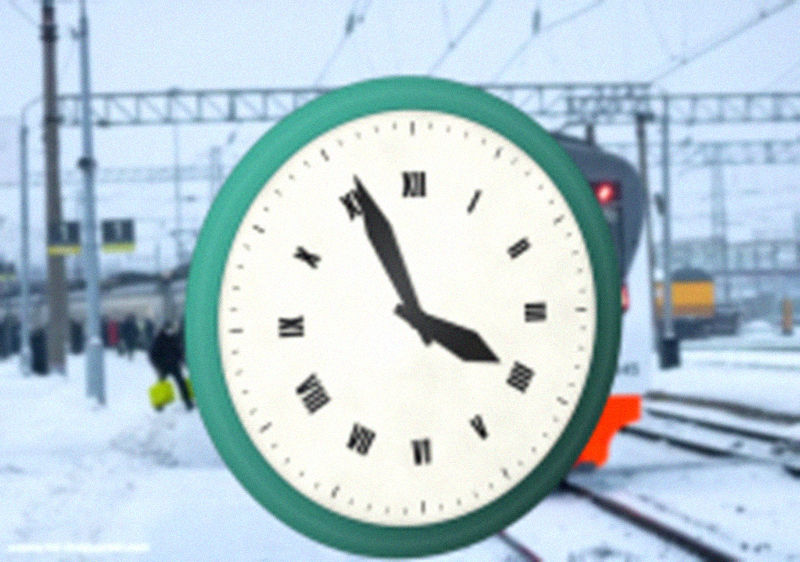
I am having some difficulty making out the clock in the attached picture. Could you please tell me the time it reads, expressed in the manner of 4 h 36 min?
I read 3 h 56 min
